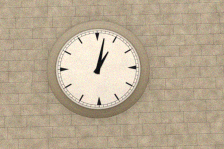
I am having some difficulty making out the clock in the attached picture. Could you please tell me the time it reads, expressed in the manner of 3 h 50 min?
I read 1 h 02 min
